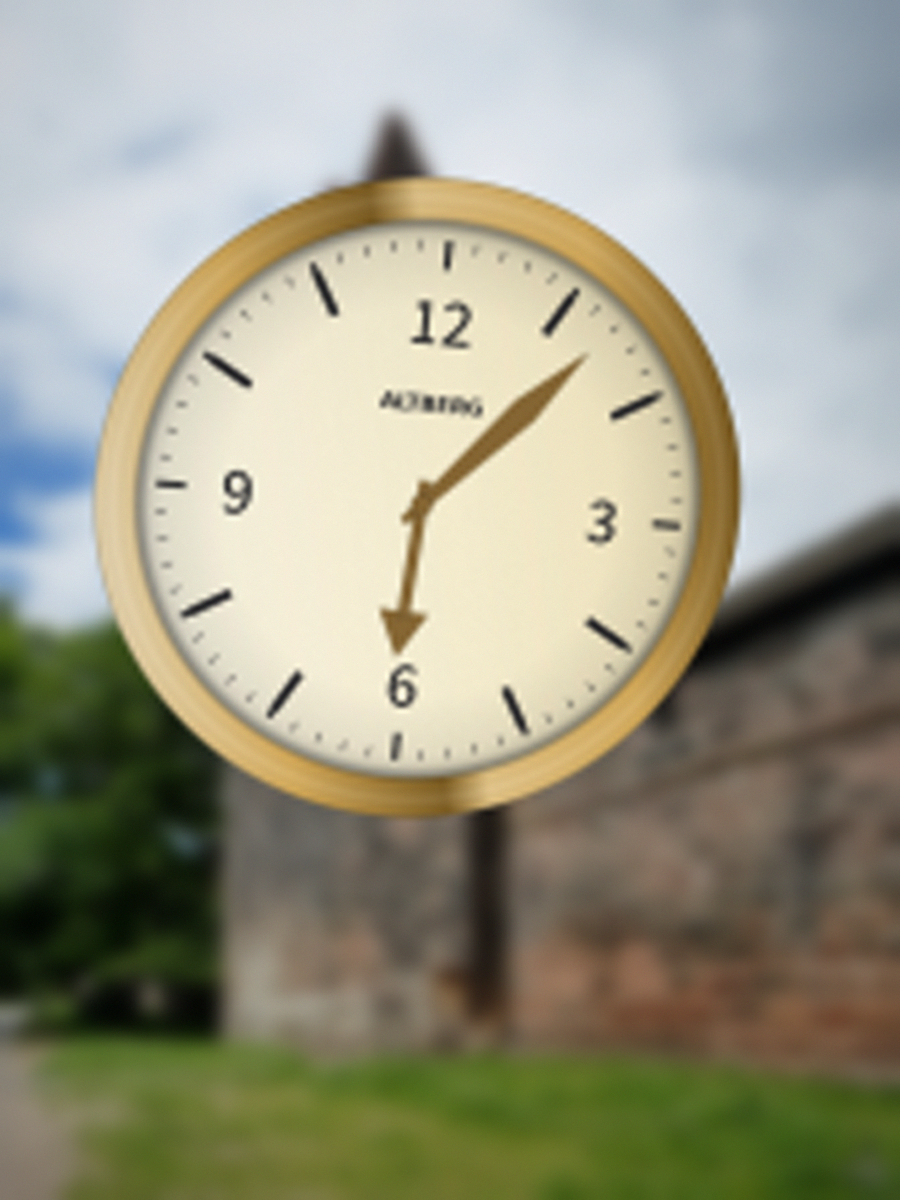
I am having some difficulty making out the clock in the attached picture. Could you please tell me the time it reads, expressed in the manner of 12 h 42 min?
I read 6 h 07 min
